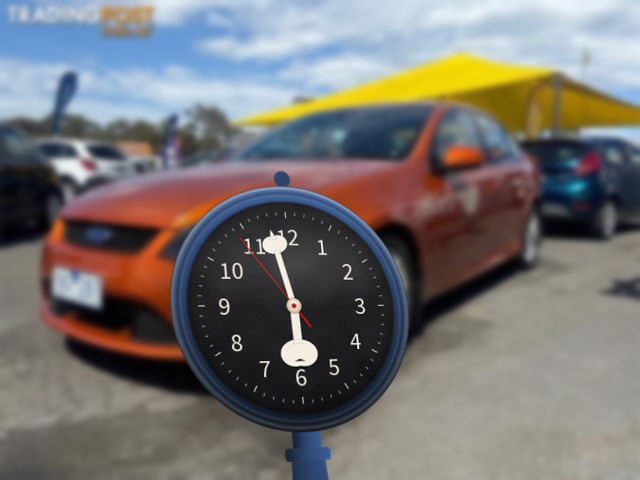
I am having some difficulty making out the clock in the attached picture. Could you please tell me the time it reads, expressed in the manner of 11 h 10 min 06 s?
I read 5 h 57 min 54 s
